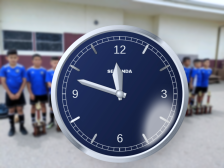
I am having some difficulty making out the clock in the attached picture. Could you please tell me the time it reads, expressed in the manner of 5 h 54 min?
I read 11 h 48 min
